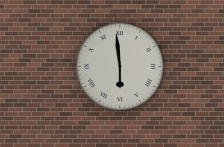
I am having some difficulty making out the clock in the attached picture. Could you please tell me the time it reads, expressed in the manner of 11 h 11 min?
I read 5 h 59 min
